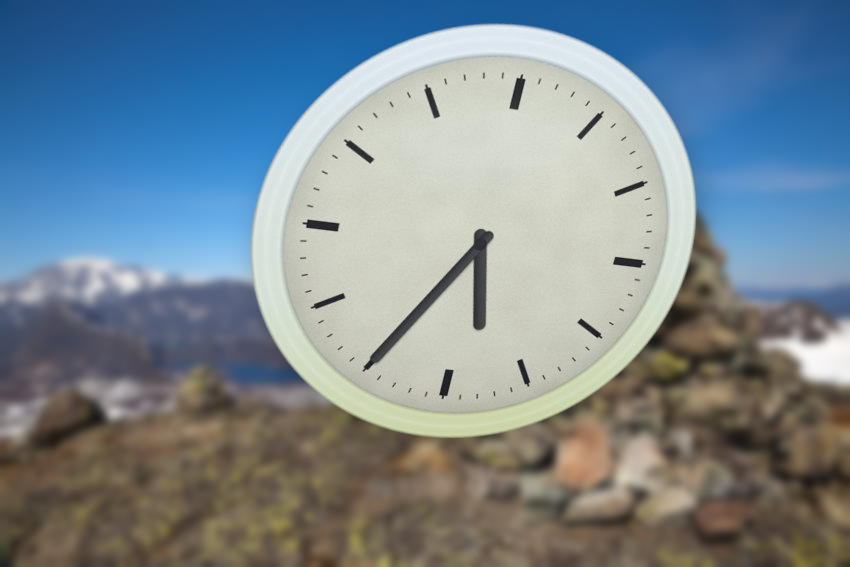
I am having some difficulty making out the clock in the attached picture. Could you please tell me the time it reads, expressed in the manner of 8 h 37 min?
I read 5 h 35 min
